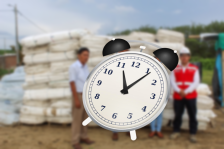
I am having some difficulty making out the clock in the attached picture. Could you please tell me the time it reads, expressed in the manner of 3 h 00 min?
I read 11 h 06 min
